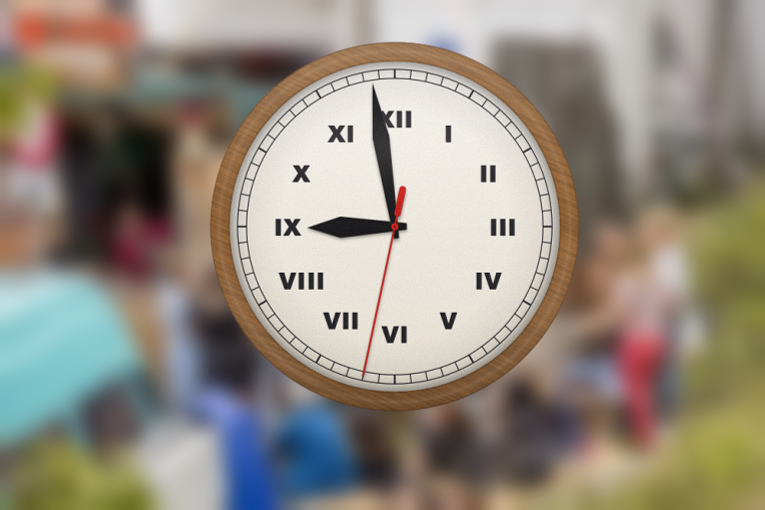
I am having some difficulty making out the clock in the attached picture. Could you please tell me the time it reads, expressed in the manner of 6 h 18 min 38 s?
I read 8 h 58 min 32 s
